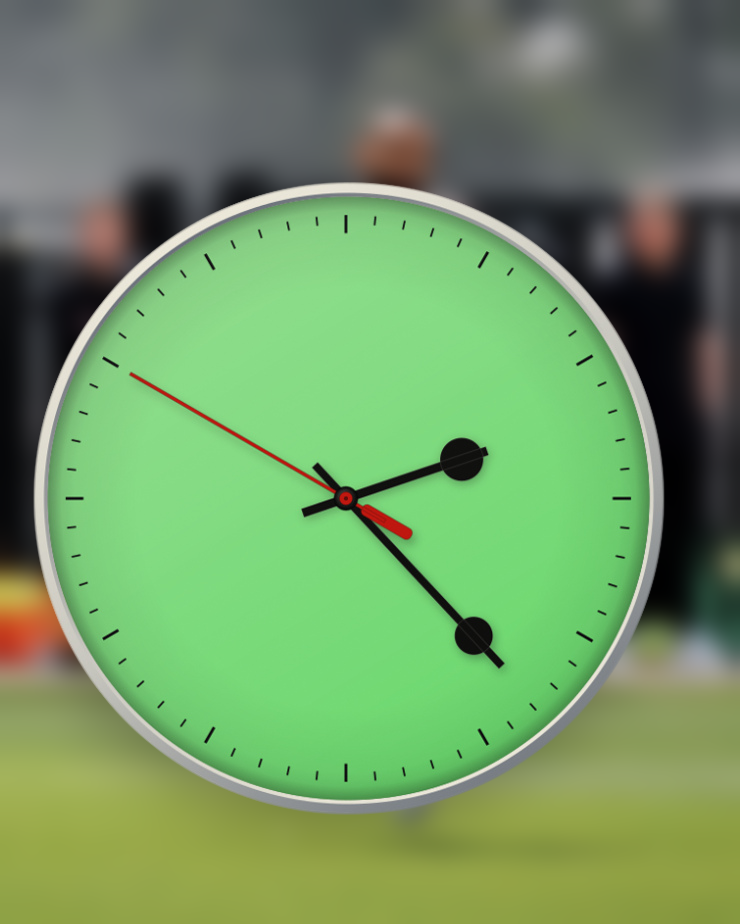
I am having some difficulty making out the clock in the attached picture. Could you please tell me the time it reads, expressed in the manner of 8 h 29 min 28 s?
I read 2 h 22 min 50 s
